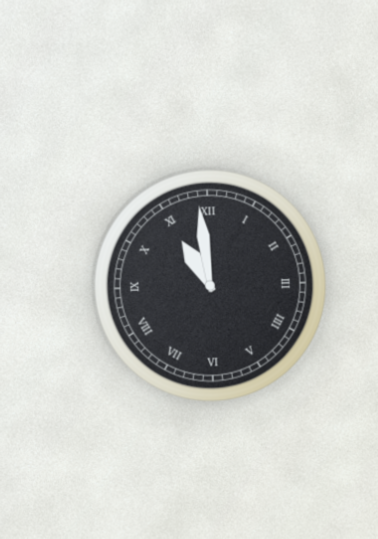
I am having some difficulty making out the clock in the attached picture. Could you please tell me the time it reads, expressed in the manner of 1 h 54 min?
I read 10 h 59 min
